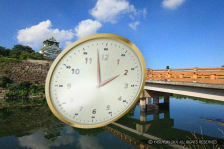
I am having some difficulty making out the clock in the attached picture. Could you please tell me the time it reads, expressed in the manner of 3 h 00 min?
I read 1 h 58 min
